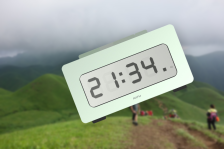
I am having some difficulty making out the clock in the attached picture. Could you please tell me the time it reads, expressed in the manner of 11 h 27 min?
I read 21 h 34 min
